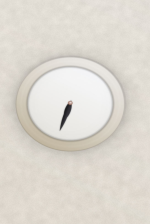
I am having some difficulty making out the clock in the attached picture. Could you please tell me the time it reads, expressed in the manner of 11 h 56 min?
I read 6 h 33 min
